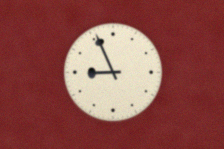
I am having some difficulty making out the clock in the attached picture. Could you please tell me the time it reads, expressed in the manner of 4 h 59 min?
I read 8 h 56 min
